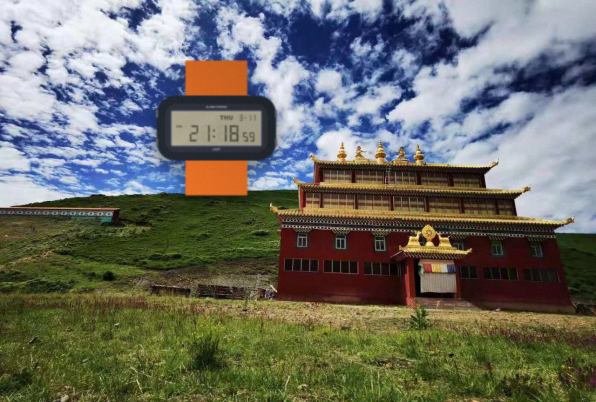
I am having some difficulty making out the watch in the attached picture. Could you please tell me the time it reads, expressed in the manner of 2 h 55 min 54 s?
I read 21 h 18 min 59 s
